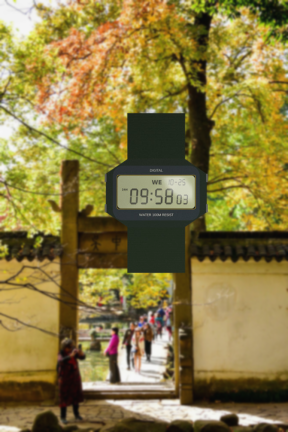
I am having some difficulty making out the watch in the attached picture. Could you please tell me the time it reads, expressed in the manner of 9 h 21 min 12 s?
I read 9 h 58 min 03 s
